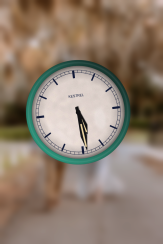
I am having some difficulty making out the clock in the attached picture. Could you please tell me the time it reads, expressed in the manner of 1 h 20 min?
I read 5 h 29 min
